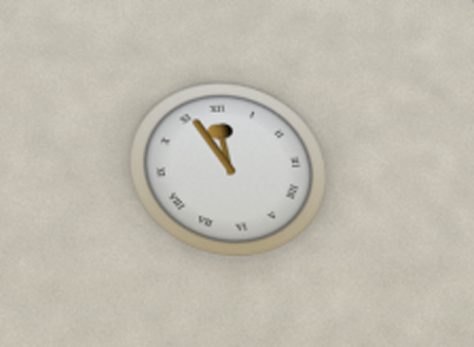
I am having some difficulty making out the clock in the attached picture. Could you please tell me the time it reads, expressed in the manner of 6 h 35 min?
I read 11 h 56 min
